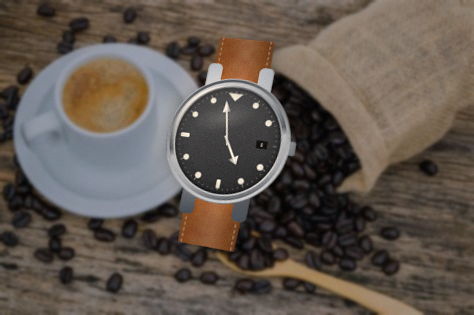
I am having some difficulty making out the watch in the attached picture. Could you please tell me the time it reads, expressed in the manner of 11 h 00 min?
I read 4 h 58 min
